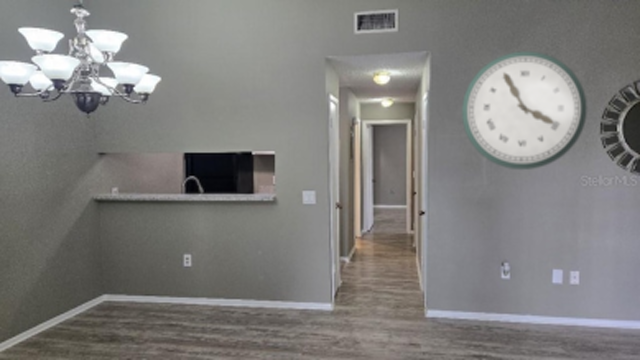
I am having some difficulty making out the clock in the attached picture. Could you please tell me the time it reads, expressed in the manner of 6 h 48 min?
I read 3 h 55 min
